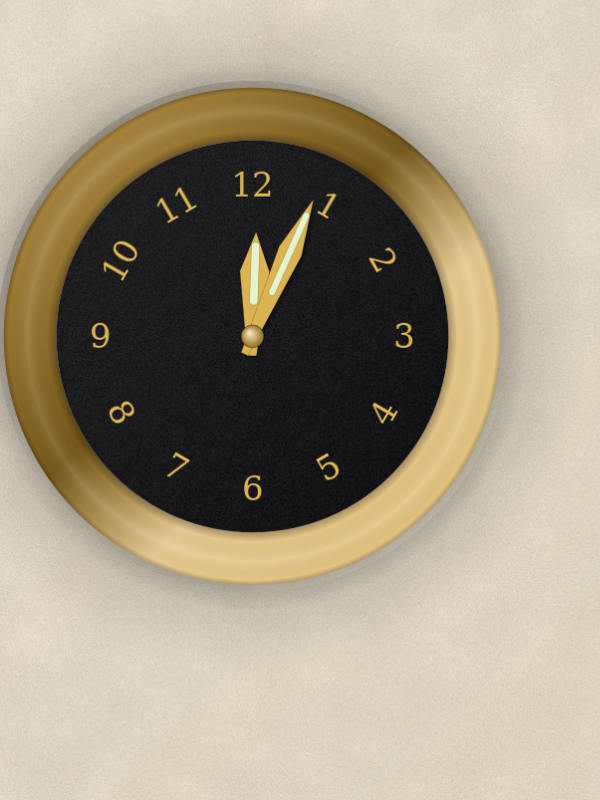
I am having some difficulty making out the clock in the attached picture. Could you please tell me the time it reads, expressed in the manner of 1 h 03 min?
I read 12 h 04 min
